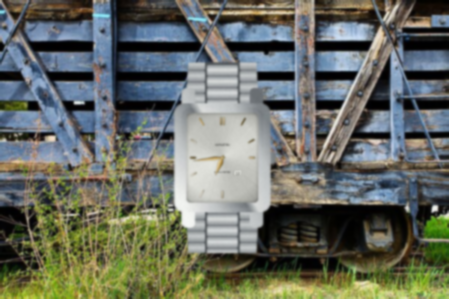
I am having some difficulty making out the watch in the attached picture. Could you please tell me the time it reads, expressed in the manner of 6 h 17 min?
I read 6 h 44 min
